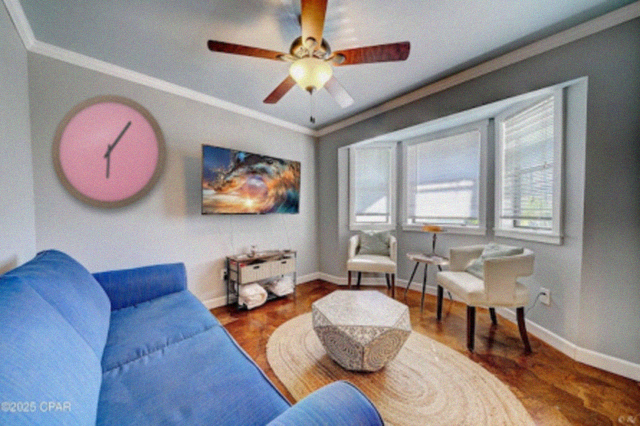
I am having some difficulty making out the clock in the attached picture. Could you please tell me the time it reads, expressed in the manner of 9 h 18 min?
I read 6 h 06 min
